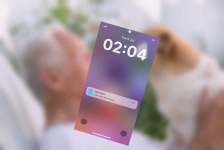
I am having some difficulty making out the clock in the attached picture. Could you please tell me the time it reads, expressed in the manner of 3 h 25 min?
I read 2 h 04 min
